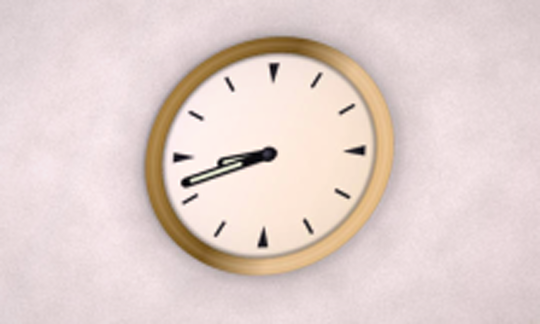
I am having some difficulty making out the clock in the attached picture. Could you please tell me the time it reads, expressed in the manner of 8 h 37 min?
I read 8 h 42 min
